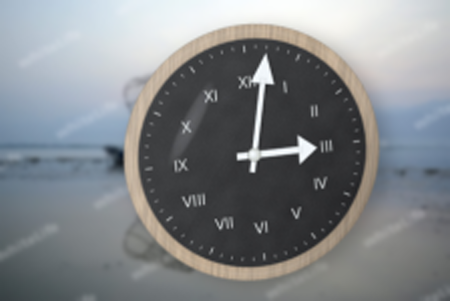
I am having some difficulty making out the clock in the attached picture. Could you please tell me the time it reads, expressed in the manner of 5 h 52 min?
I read 3 h 02 min
